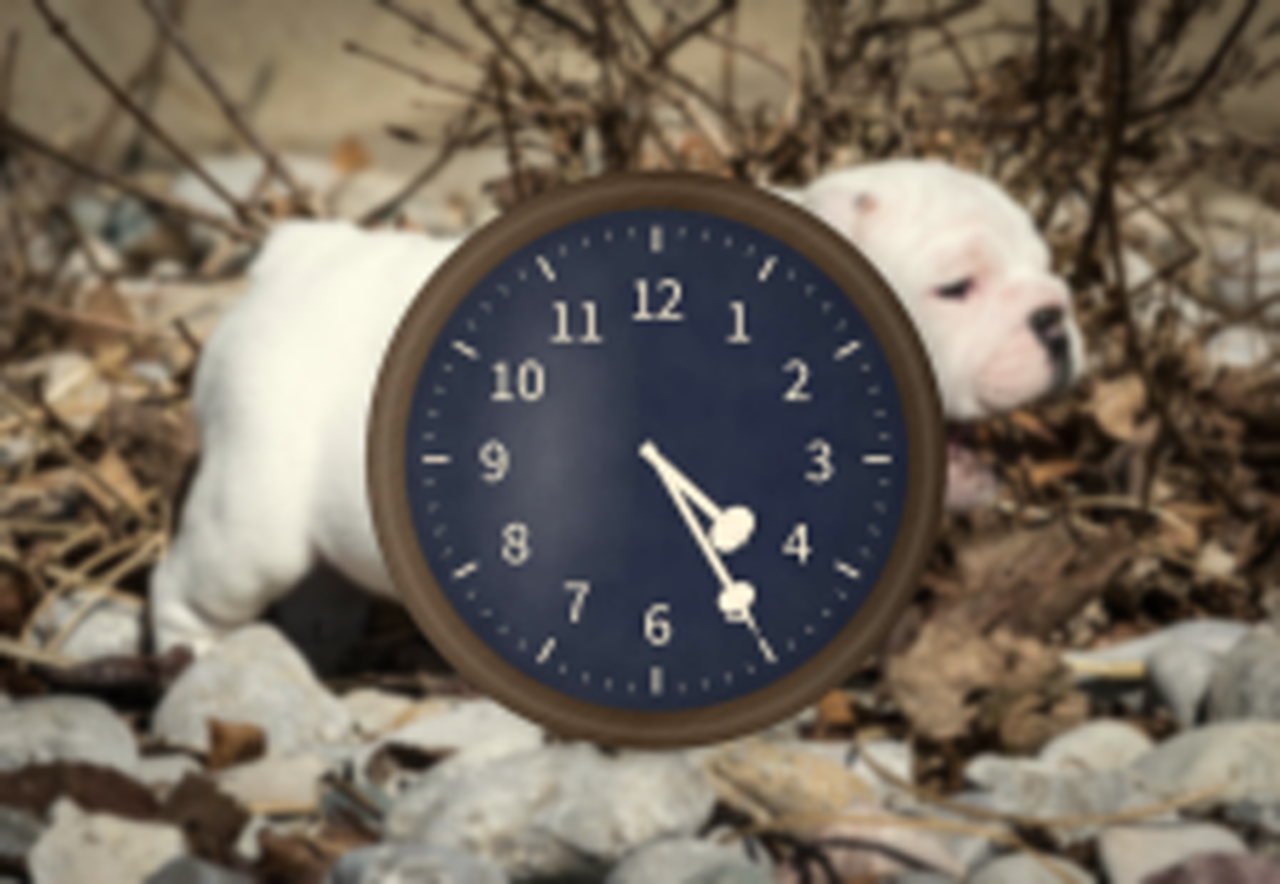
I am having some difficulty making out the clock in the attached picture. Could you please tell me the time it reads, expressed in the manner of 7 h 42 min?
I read 4 h 25 min
